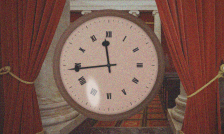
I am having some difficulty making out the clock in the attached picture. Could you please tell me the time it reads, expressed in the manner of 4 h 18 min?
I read 11 h 44 min
